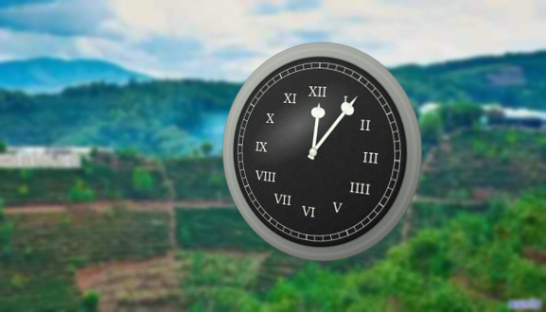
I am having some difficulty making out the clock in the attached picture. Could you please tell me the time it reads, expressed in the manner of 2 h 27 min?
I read 12 h 06 min
